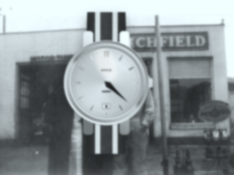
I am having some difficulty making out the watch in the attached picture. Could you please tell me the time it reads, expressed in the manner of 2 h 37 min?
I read 4 h 22 min
